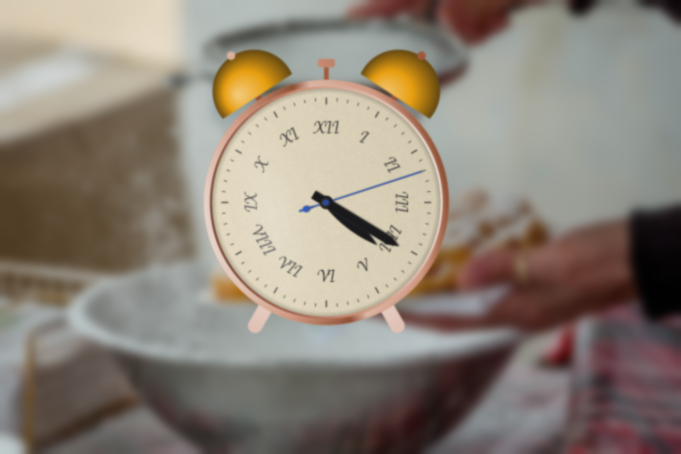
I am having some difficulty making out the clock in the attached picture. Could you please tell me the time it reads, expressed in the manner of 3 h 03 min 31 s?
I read 4 h 20 min 12 s
